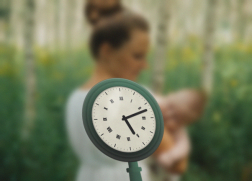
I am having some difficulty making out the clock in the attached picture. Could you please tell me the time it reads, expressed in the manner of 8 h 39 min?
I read 5 h 12 min
